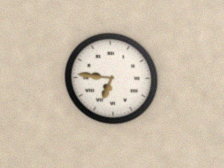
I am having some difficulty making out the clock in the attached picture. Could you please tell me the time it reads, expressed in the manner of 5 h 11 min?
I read 6 h 46 min
